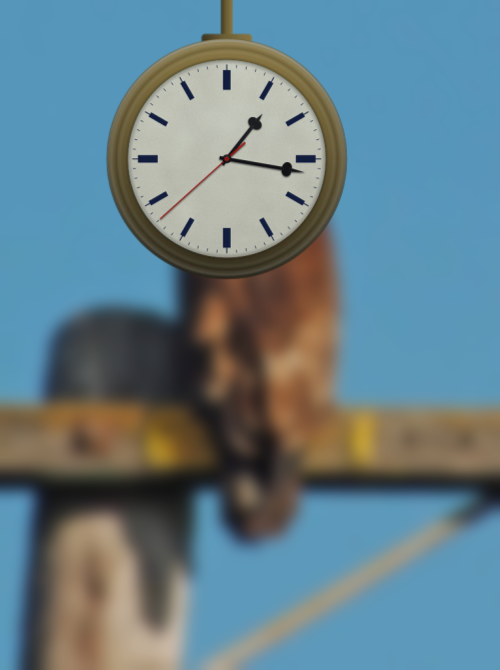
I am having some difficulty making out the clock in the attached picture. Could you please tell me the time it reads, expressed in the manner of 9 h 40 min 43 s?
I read 1 h 16 min 38 s
